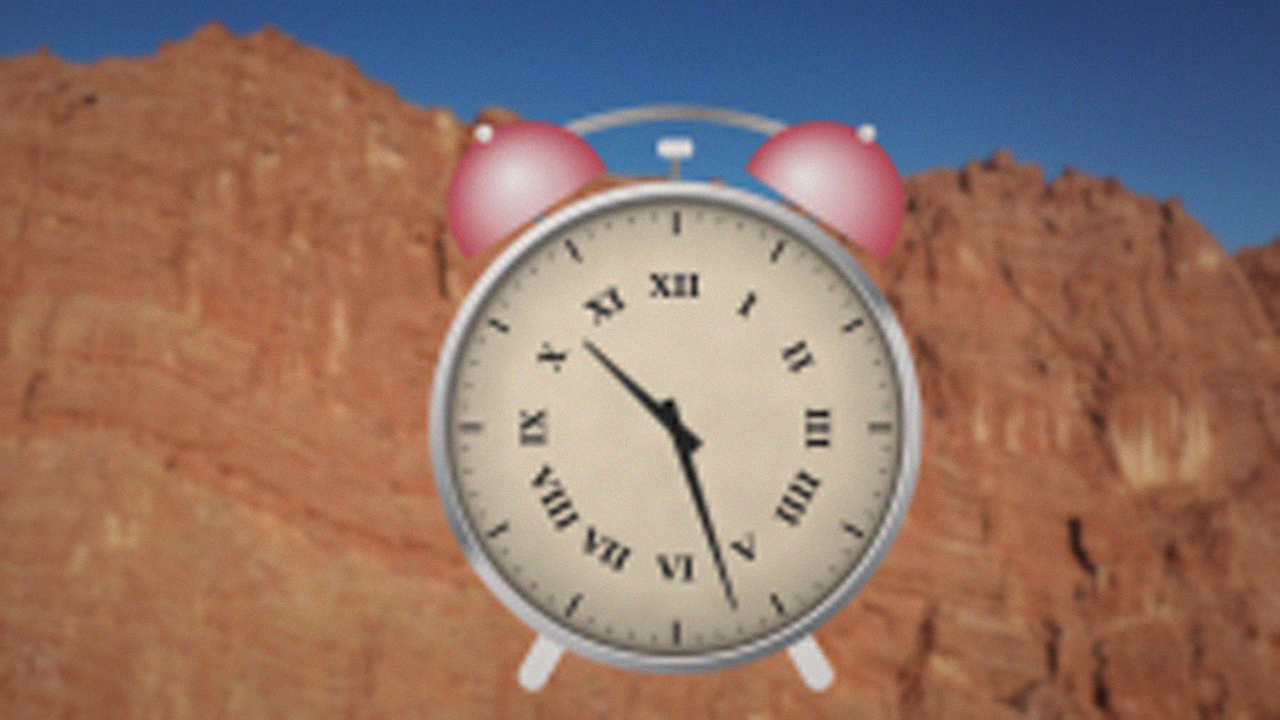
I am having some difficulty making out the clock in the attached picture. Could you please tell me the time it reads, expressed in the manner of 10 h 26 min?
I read 10 h 27 min
